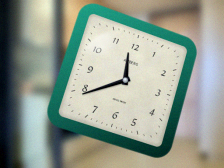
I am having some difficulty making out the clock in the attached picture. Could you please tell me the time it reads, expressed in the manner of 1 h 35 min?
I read 11 h 39 min
